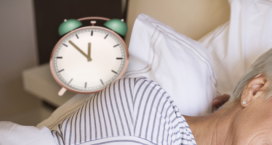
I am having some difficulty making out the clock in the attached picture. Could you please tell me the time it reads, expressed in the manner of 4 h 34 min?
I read 11 h 52 min
